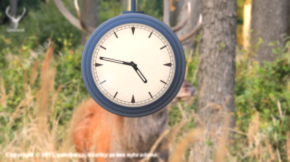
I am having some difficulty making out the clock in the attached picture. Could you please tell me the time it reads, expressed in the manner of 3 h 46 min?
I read 4 h 47 min
